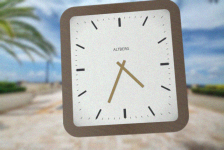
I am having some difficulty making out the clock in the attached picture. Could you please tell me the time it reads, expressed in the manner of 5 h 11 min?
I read 4 h 34 min
